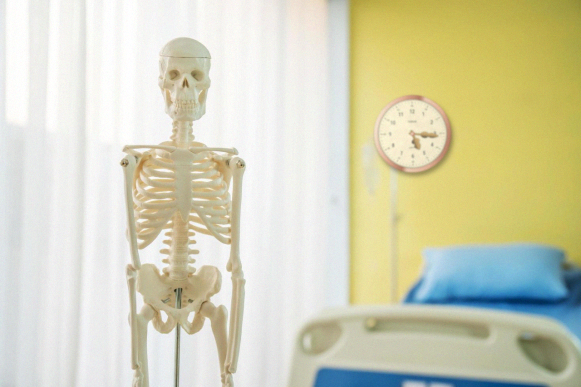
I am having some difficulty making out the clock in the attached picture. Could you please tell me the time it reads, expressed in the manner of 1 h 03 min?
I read 5 h 16 min
